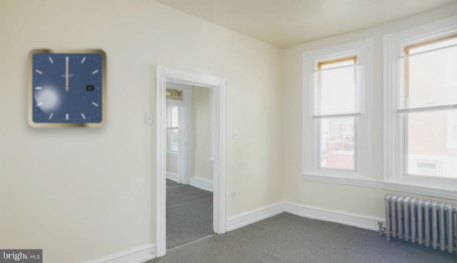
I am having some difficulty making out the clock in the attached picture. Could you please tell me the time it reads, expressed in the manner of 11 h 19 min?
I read 12 h 00 min
